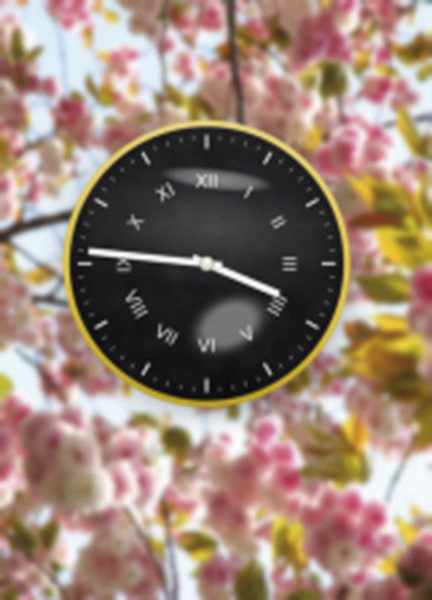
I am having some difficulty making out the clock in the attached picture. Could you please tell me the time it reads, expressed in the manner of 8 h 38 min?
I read 3 h 46 min
